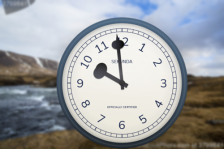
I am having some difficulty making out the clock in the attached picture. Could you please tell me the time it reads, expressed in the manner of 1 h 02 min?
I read 9 h 59 min
